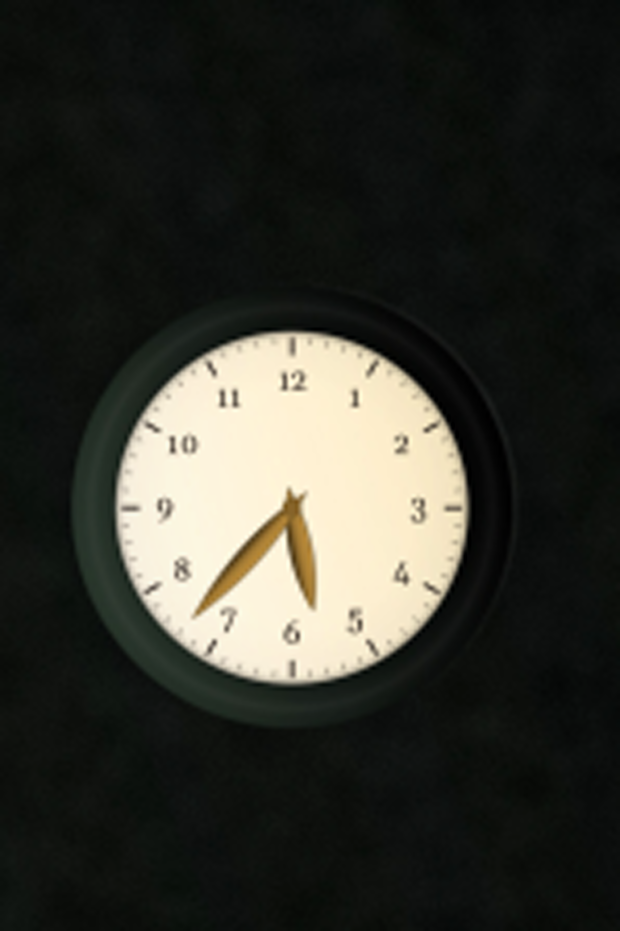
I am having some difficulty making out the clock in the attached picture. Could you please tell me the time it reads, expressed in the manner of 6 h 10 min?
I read 5 h 37 min
